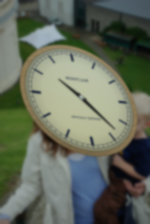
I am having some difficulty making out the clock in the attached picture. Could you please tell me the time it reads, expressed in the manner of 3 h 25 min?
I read 10 h 23 min
